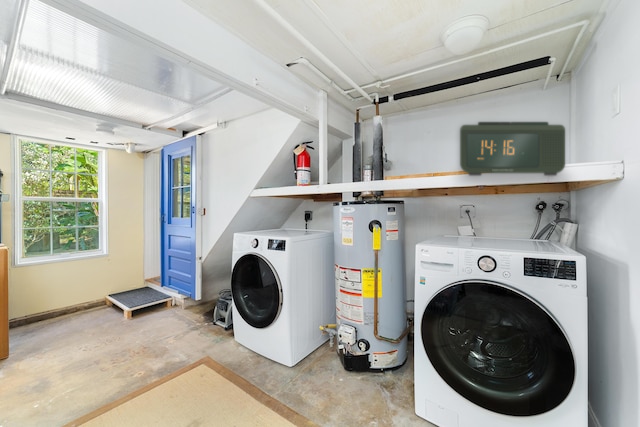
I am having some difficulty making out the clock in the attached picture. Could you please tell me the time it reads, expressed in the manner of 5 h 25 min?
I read 14 h 16 min
